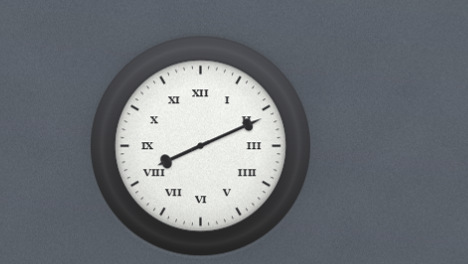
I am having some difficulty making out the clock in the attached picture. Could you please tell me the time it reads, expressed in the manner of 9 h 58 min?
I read 8 h 11 min
